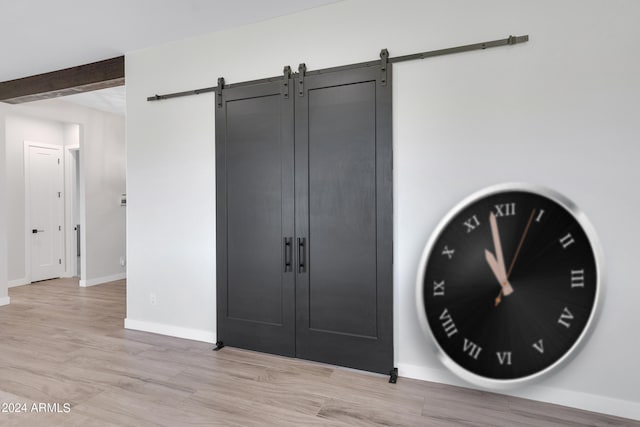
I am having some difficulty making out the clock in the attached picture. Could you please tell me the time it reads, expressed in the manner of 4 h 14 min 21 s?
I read 10 h 58 min 04 s
